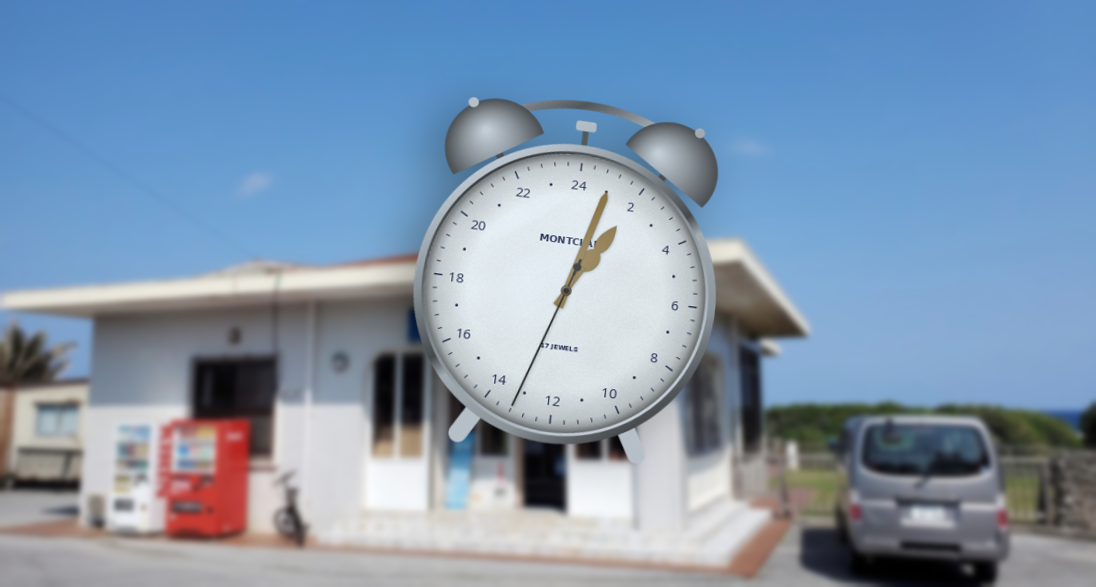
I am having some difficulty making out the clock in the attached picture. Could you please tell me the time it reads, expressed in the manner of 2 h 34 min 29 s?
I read 2 h 02 min 33 s
